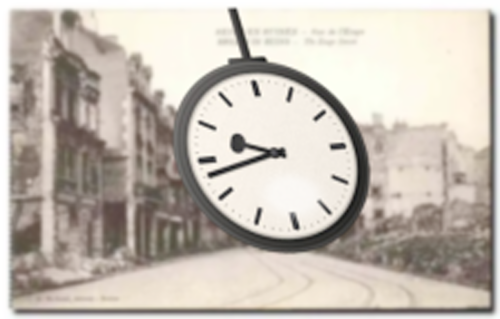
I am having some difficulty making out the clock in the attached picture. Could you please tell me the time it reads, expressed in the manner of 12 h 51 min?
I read 9 h 43 min
